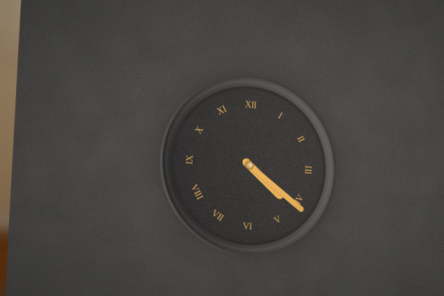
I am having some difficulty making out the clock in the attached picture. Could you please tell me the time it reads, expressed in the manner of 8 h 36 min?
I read 4 h 21 min
